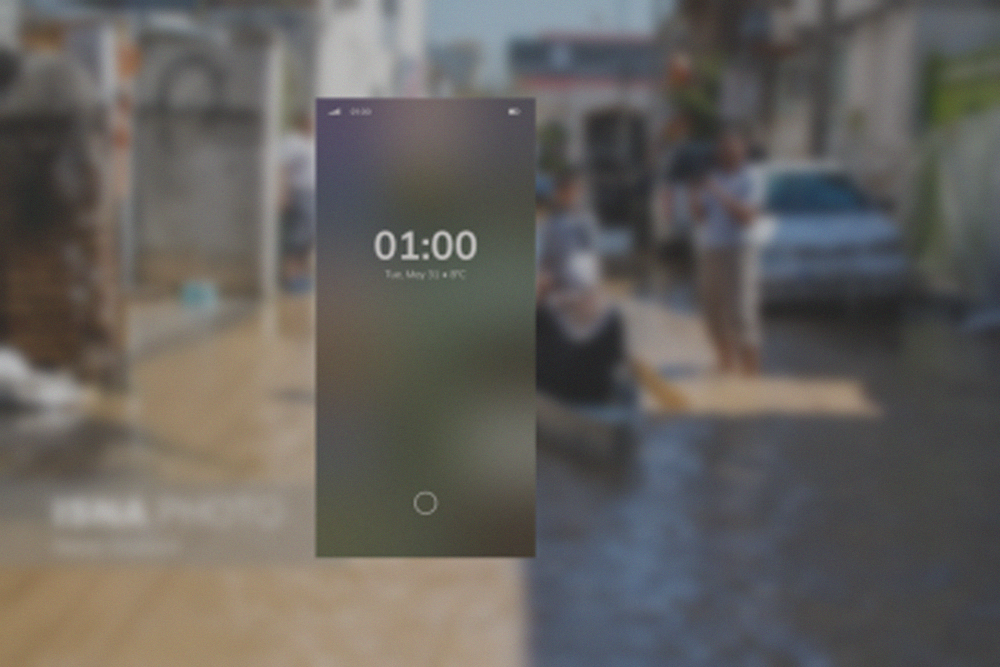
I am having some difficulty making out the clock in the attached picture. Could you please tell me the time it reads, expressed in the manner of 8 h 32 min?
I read 1 h 00 min
